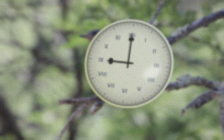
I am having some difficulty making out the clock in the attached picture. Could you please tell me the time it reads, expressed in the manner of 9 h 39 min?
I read 9 h 00 min
